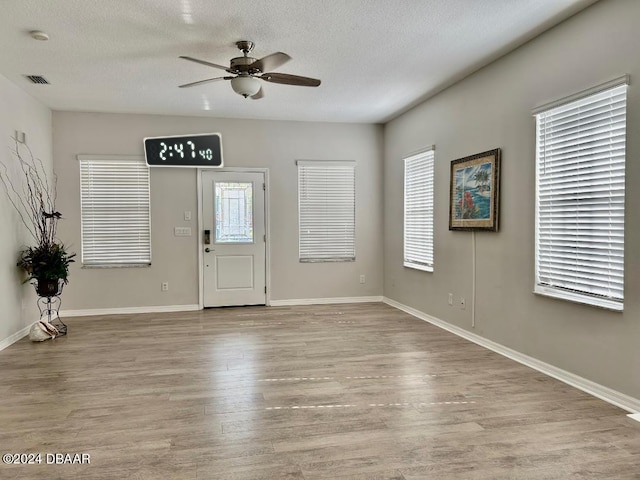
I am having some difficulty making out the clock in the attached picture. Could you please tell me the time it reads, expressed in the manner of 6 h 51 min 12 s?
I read 2 h 47 min 40 s
